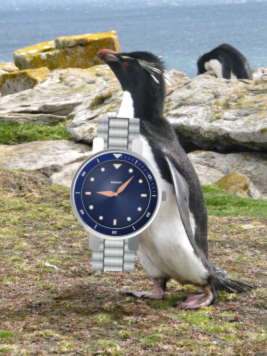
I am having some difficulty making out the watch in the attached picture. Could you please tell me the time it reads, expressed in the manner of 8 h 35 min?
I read 9 h 07 min
